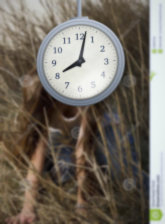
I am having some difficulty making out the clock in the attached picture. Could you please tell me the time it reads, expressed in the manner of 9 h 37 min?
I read 8 h 02 min
